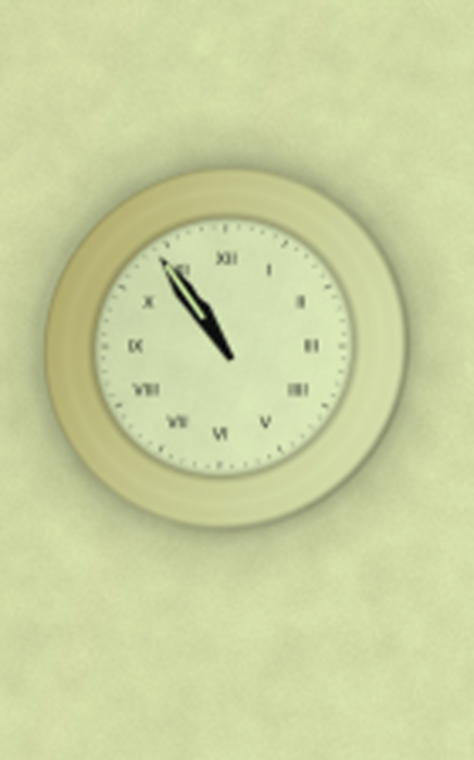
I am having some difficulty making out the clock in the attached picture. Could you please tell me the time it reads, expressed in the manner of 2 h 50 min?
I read 10 h 54 min
